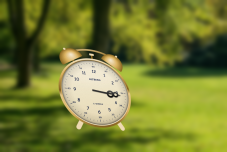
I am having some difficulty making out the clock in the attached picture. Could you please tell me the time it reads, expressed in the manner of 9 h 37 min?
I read 3 h 16 min
